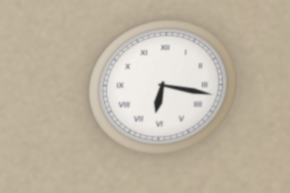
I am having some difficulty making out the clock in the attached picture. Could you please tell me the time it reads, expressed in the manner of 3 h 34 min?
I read 6 h 17 min
